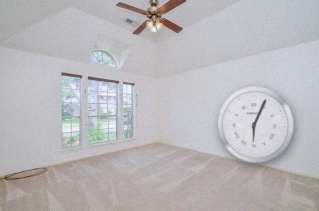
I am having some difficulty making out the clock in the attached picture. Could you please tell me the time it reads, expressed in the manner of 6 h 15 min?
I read 6 h 04 min
